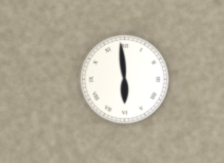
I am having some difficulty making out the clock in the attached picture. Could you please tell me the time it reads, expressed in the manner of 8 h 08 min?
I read 5 h 59 min
